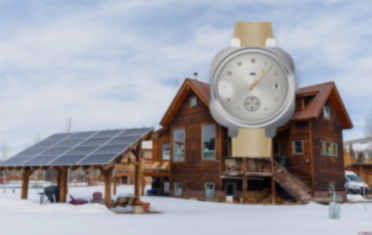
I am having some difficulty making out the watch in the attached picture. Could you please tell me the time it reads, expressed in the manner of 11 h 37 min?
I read 1 h 07 min
